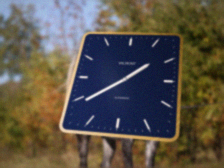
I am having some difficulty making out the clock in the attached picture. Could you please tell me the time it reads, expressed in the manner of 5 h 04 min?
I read 1 h 39 min
